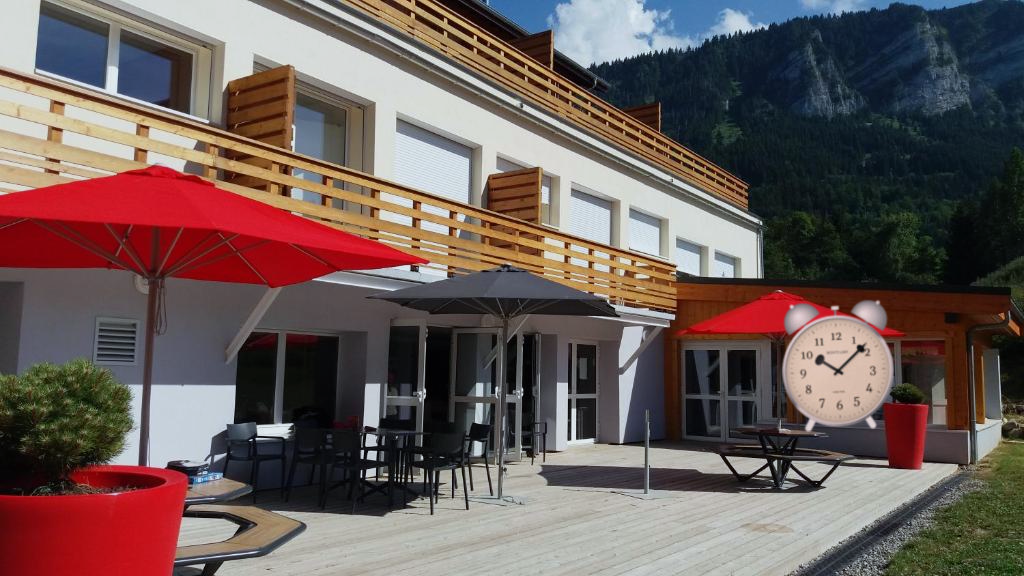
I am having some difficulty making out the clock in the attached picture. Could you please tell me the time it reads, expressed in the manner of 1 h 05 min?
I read 10 h 08 min
